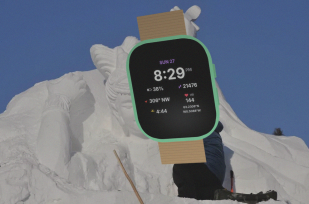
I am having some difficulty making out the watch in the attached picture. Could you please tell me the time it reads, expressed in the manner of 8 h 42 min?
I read 8 h 29 min
